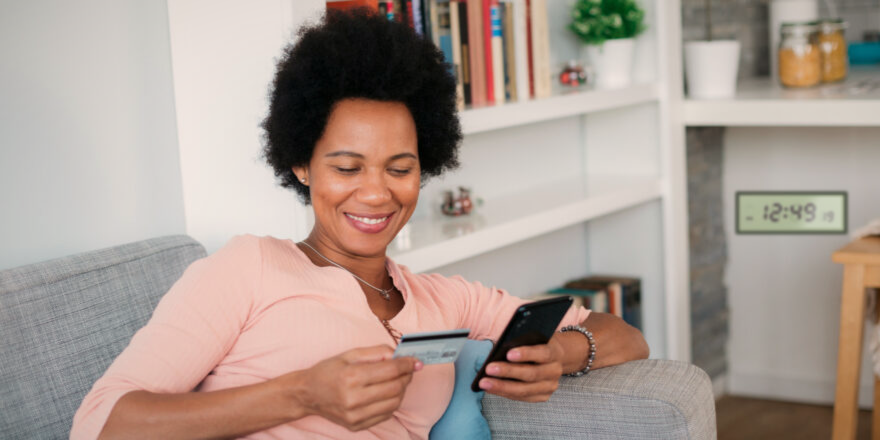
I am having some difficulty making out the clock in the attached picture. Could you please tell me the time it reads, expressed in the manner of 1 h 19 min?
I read 12 h 49 min
